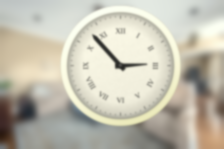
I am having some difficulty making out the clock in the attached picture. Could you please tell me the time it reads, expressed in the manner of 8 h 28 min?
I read 2 h 53 min
